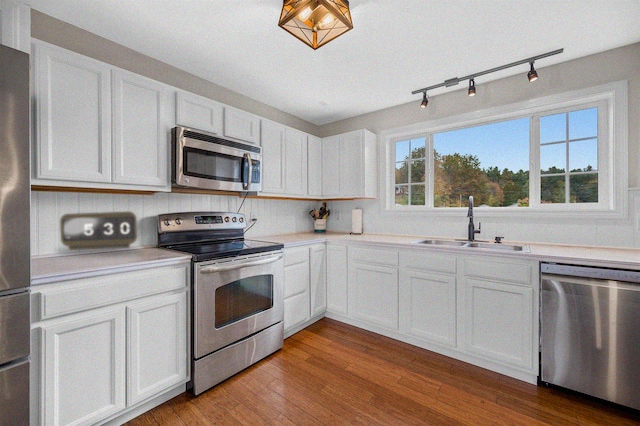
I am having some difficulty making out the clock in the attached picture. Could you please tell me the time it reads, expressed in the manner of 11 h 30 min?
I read 5 h 30 min
